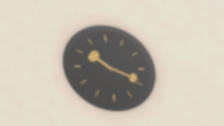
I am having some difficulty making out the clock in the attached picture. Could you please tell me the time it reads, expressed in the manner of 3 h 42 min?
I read 10 h 19 min
